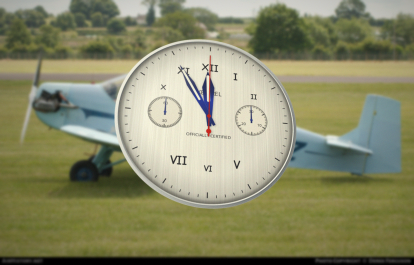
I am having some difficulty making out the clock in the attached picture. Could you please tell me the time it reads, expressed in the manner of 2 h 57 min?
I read 11 h 55 min
